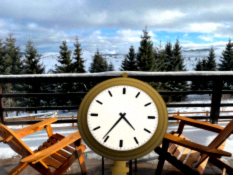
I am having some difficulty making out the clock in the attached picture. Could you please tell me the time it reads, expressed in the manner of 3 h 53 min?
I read 4 h 36 min
